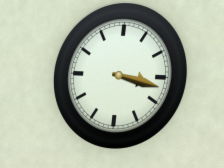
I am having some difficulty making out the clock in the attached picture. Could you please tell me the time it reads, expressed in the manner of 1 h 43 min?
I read 3 h 17 min
